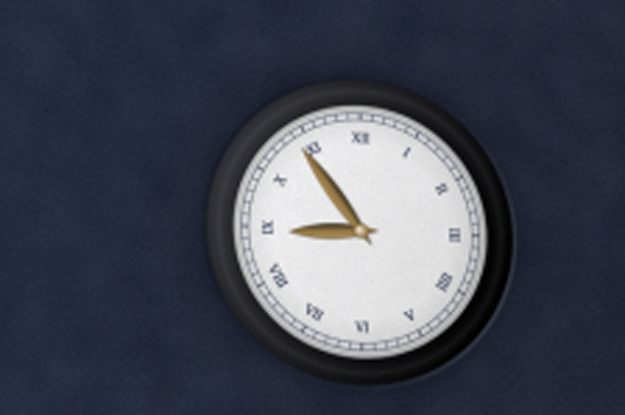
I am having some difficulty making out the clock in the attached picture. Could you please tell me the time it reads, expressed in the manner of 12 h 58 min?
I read 8 h 54 min
